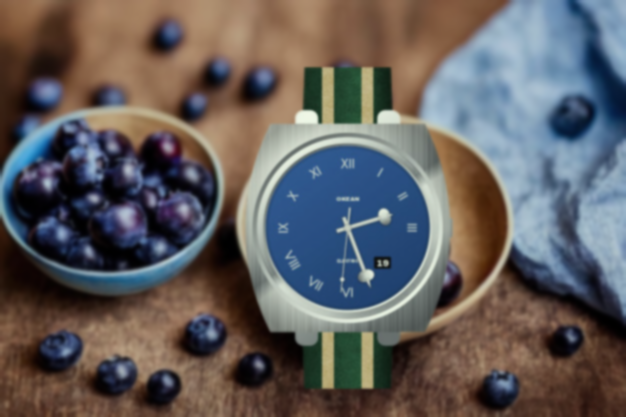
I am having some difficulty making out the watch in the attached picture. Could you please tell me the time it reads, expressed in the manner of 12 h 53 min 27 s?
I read 2 h 26 min 31 s
